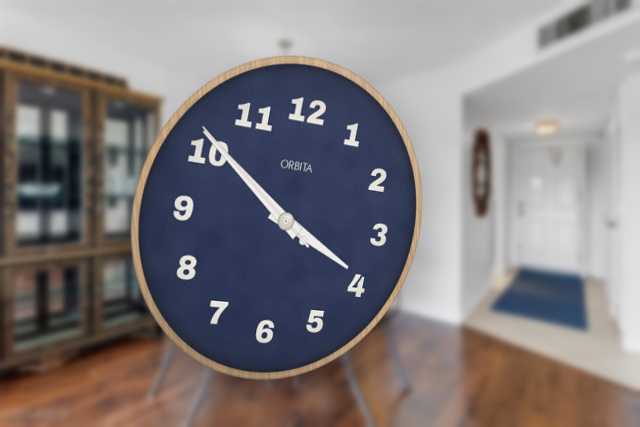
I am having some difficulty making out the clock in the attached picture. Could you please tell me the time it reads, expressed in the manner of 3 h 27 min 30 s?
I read 3 h 50 min 51 s
